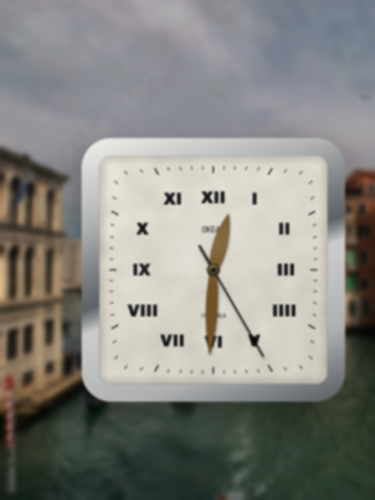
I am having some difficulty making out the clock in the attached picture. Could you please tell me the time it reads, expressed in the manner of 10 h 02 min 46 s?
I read 12 h 30 min 25 s
